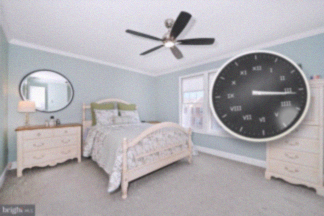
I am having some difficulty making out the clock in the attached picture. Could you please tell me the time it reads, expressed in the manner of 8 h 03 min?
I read 3 h 16 min
